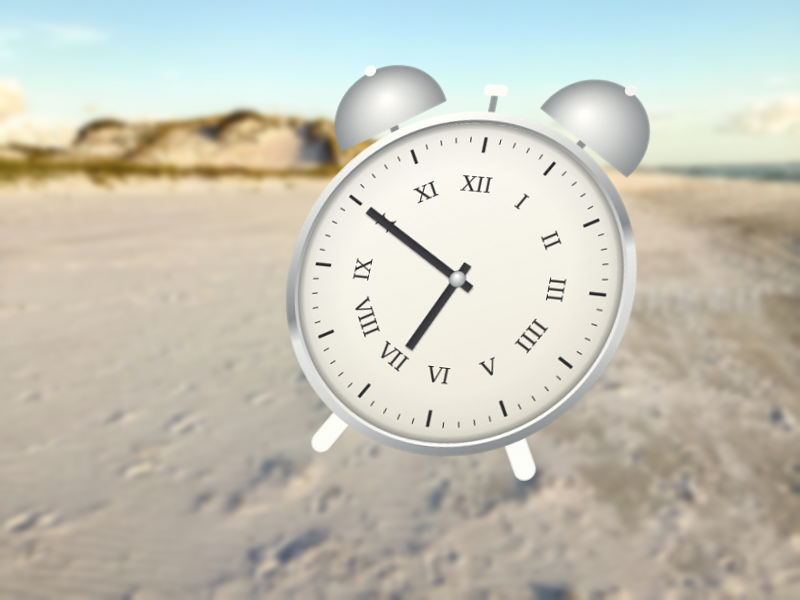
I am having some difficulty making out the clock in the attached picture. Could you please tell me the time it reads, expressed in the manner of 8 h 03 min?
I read 6 h 50 min
